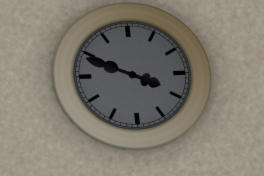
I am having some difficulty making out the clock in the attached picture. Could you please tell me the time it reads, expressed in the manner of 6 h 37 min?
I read 3 h 49 min
